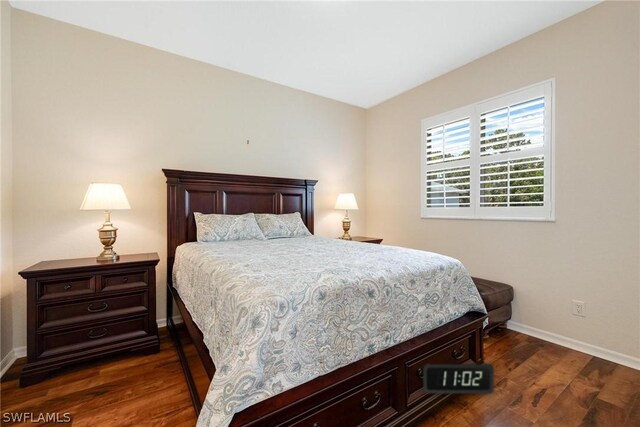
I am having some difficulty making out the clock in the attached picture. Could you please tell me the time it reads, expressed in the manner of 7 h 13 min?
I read 11 h 02 min
